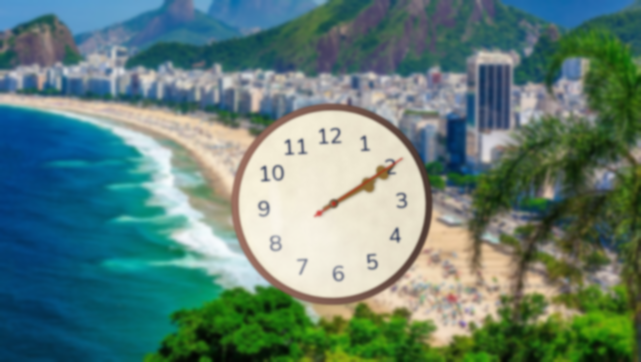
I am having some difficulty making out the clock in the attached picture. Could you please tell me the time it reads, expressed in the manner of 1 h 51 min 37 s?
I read 2 h 10 min 10 s
